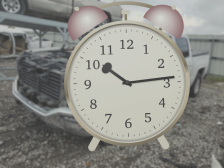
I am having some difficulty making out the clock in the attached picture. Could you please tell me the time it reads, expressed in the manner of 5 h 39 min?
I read 10 h 14 min
